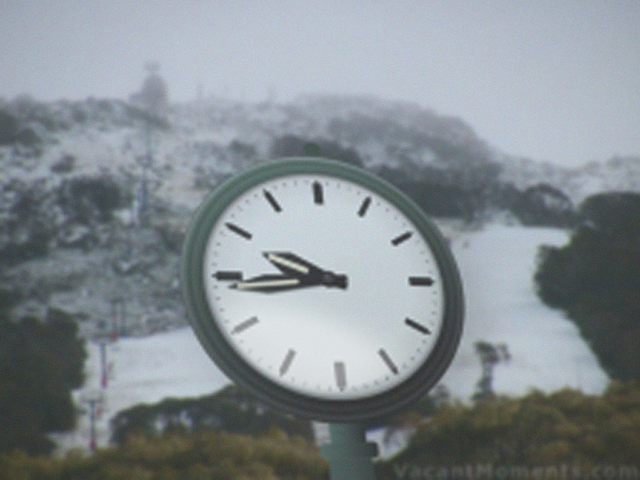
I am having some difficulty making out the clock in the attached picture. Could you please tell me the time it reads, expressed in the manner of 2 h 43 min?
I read 9 h 44 min
